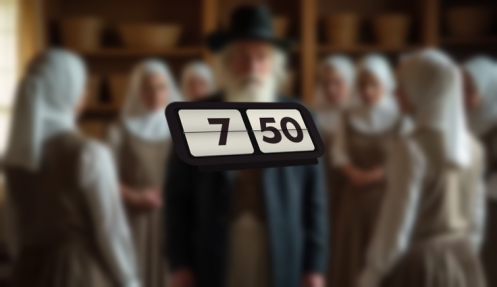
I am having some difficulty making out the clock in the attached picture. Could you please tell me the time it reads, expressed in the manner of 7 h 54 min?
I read 7 h 50 min
